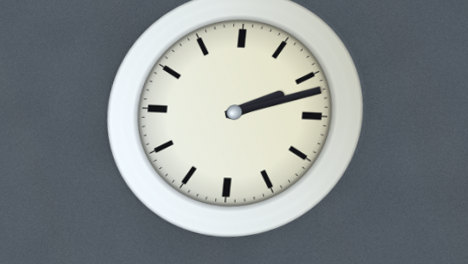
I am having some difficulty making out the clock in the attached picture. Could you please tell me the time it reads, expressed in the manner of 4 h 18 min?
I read 2 h 12 min
